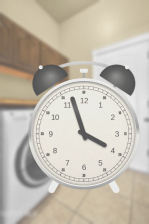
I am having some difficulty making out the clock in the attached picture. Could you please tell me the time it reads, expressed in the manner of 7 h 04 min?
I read 3 h 57 min
